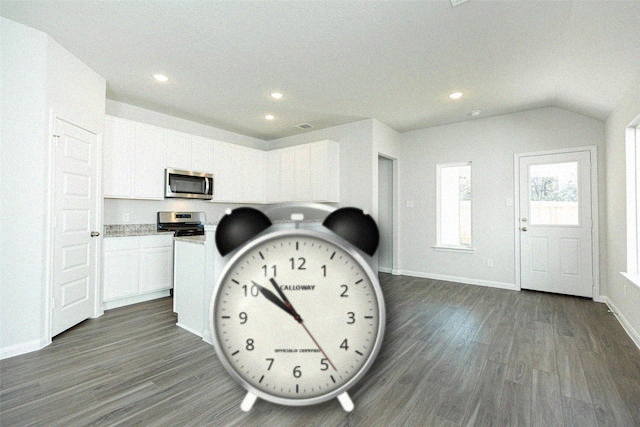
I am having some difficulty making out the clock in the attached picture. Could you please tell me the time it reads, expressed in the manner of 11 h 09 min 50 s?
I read 10 h 51 min 24 s
